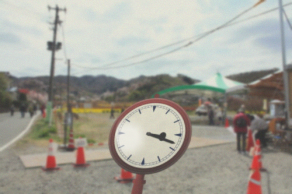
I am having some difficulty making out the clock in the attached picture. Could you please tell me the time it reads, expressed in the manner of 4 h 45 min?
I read 3 h 18 min
